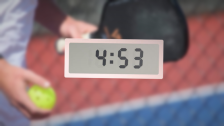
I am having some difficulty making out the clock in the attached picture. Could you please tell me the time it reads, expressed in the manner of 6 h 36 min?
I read 4 h 53 min
